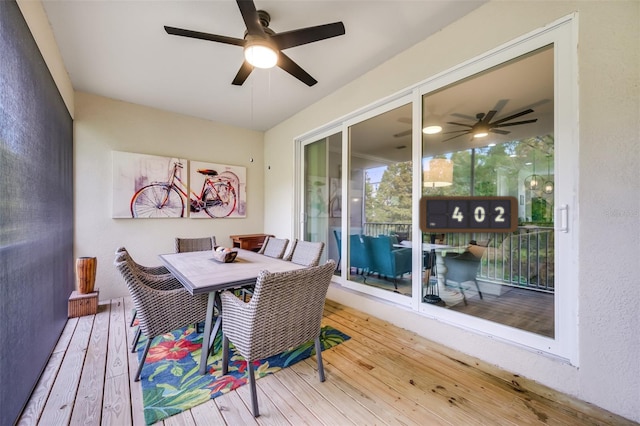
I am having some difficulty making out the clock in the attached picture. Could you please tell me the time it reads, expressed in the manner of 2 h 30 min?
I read 4 h 02 min
